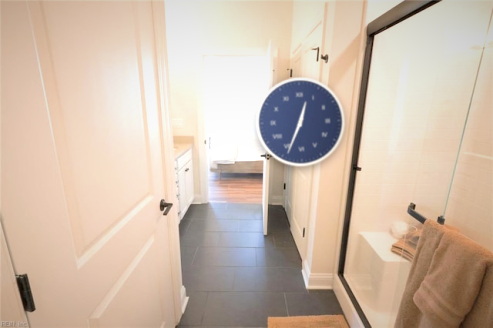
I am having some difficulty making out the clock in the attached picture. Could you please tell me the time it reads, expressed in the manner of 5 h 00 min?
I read 12 h 34 min
